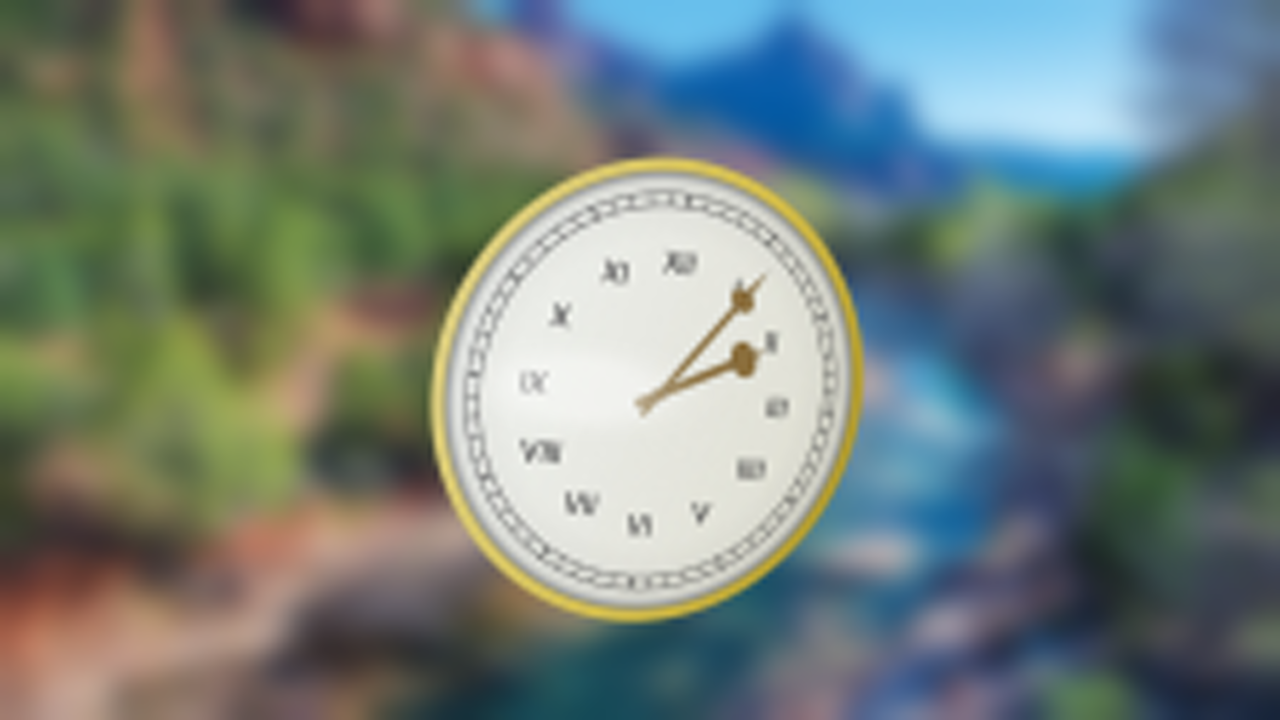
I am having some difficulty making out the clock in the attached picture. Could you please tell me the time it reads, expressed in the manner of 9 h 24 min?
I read 2 h 06 min
